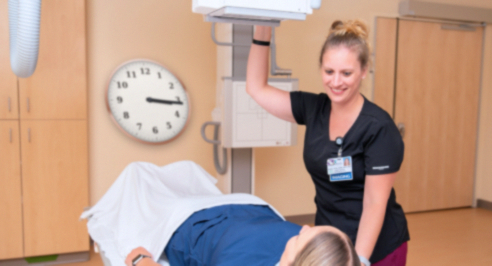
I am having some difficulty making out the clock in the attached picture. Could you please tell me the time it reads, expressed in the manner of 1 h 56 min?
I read 3 h 16 min
